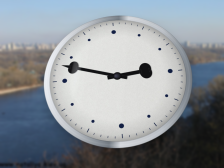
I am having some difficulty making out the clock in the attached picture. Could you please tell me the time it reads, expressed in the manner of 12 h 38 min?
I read 2 h 48 min
